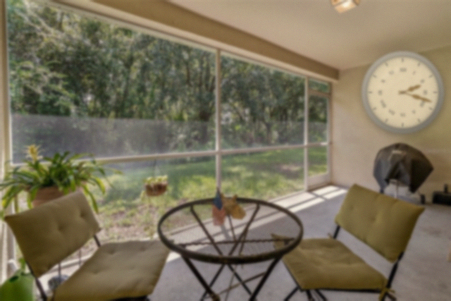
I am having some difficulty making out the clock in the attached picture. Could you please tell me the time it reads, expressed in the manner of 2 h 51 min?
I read 2 h 18 min
